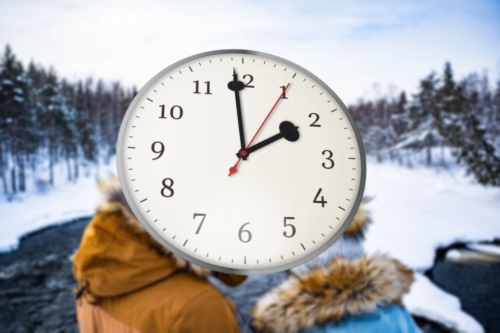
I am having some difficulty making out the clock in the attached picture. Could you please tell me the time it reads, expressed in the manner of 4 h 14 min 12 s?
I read 1 h 59 min 05 s
